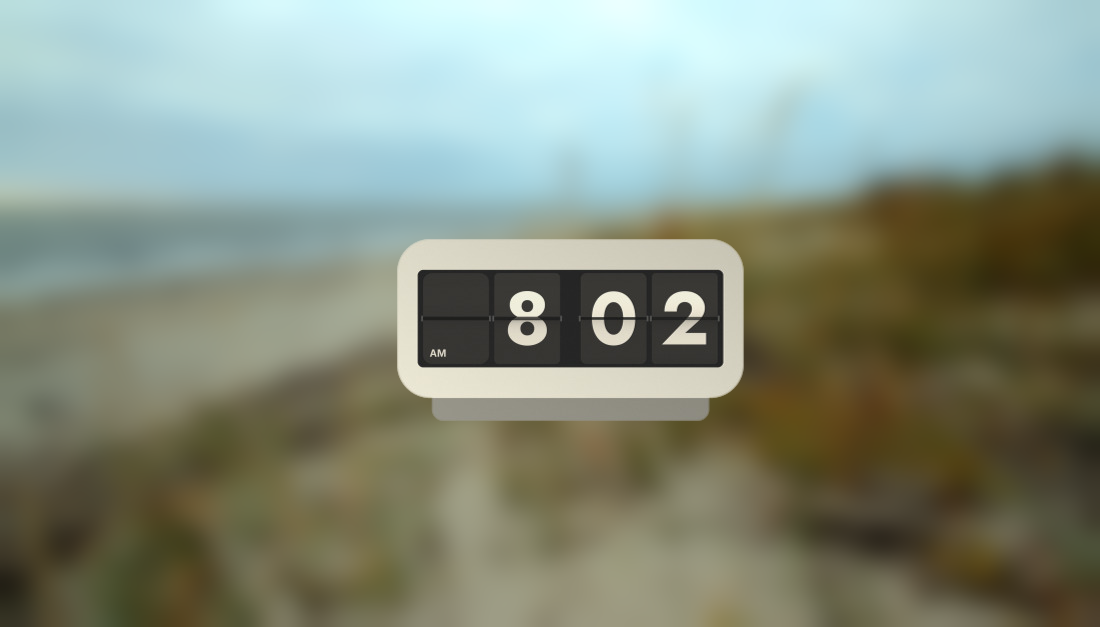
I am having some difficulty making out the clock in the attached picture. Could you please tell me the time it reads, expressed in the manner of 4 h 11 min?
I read 8 h 02 min
